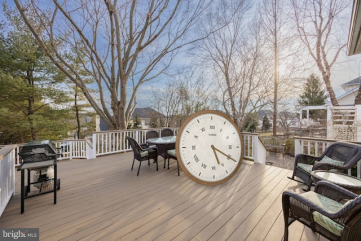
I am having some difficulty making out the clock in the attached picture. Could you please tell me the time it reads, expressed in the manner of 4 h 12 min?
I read 5 h 20 min
